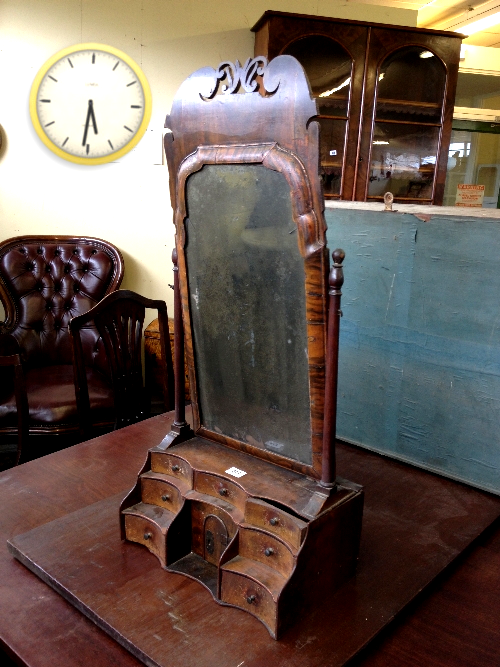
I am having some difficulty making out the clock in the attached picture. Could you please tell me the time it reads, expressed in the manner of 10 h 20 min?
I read 5 h 31 min
